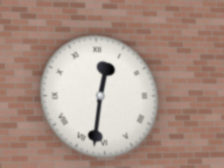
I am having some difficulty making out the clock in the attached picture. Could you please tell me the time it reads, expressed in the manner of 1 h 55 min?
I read 12 h 32 min
